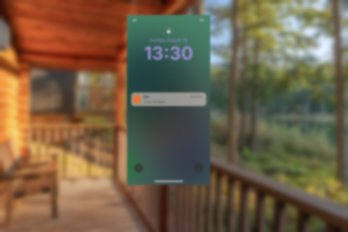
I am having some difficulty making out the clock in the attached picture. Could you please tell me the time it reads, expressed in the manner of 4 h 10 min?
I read 13 h 30 min
